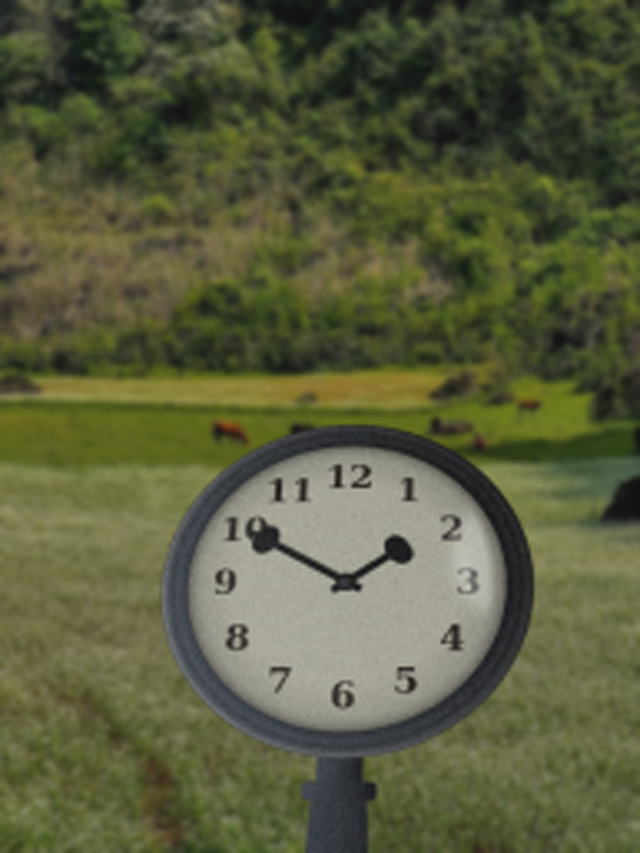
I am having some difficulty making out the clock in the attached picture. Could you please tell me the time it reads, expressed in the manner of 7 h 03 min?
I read 1 h 50 min
